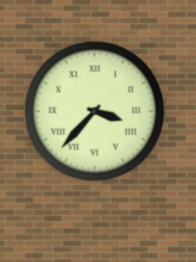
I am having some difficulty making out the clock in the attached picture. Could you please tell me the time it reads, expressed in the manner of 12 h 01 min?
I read 3 h 37 min
